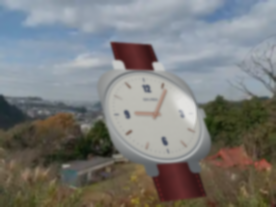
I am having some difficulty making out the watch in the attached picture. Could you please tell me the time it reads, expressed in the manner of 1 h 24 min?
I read 9 h 06 min
